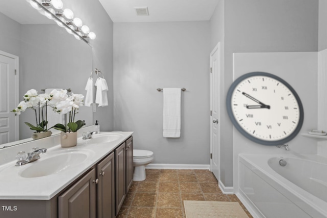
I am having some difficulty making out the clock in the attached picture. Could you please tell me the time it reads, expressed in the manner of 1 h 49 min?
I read 8 h 50 min
